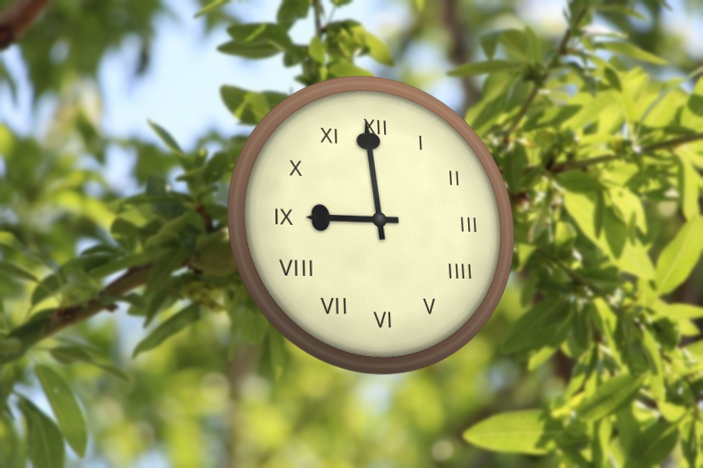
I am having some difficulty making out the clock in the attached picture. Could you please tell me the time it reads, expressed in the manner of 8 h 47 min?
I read 8 h 59 min
